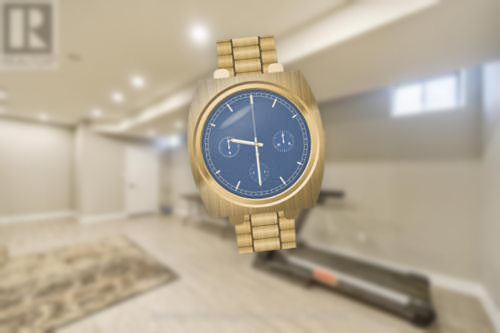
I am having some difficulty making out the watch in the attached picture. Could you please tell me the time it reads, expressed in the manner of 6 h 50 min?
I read 9 h 30 min
